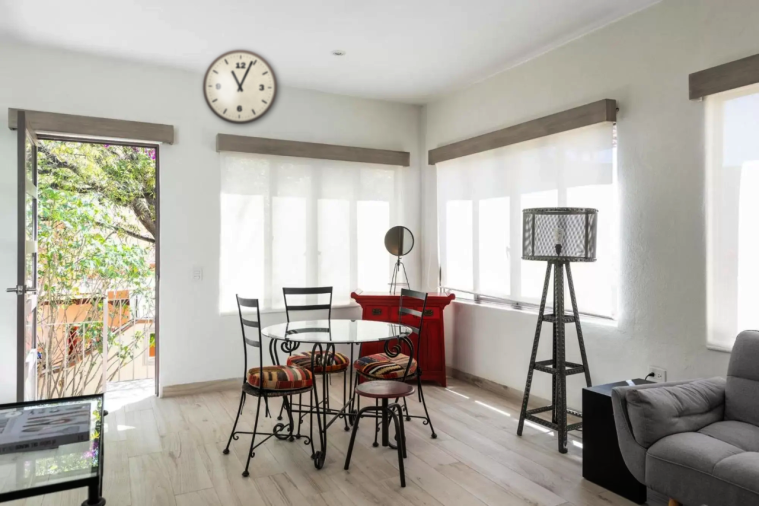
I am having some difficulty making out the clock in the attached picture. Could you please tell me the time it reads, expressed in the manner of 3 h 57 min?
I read 11 h 04 min
